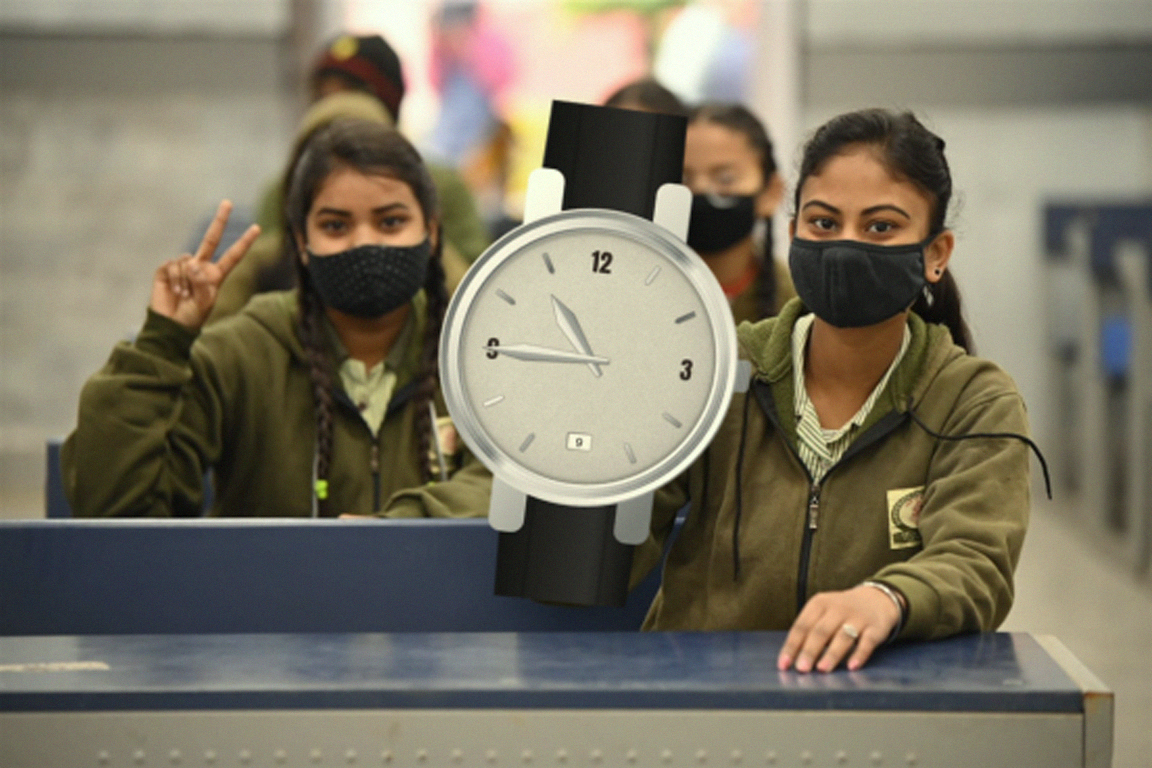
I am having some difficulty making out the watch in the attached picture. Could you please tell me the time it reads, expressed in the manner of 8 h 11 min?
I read 10 h 45 min
